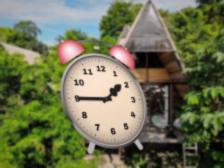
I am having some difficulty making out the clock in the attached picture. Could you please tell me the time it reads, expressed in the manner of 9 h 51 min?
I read 1 h 45 min
